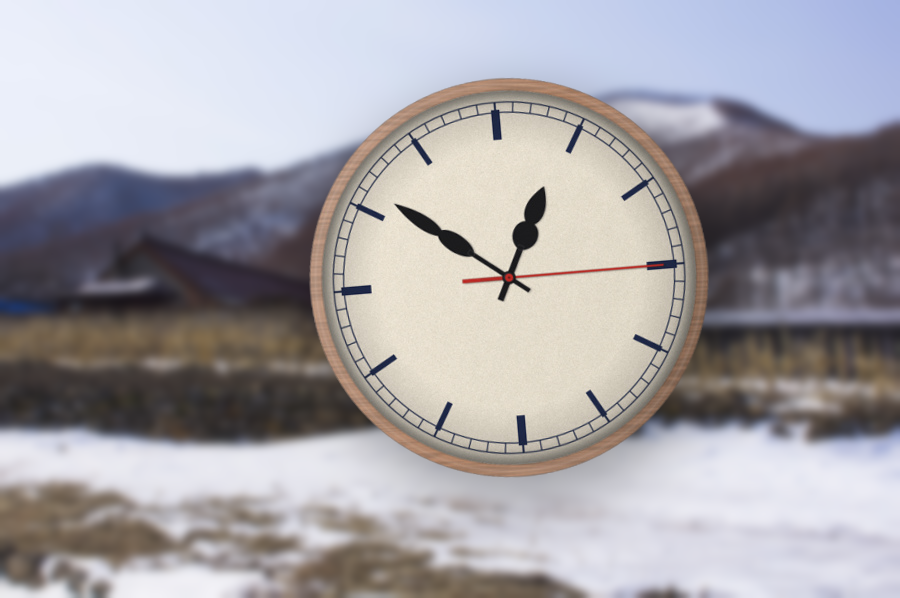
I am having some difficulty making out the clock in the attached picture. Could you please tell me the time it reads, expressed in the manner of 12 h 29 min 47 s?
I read 12 h 51 min 15 s
